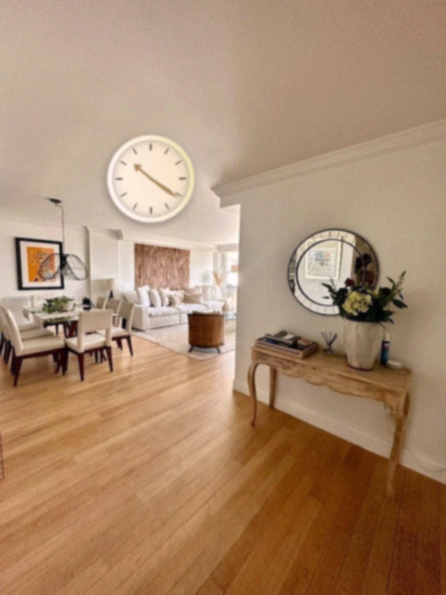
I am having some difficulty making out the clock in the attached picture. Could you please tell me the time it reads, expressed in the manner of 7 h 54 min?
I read 10 h 21 min
